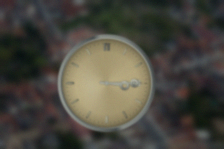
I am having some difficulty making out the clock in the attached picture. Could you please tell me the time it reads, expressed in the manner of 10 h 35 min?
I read 3 h 15 min
